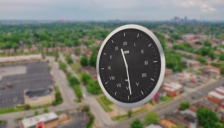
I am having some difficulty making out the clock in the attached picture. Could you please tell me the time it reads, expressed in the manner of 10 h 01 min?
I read 11 h 29 min
